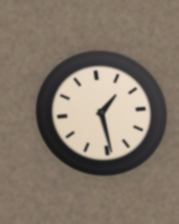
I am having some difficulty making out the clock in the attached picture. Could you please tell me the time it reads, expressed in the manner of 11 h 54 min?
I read 1 h 29 min
